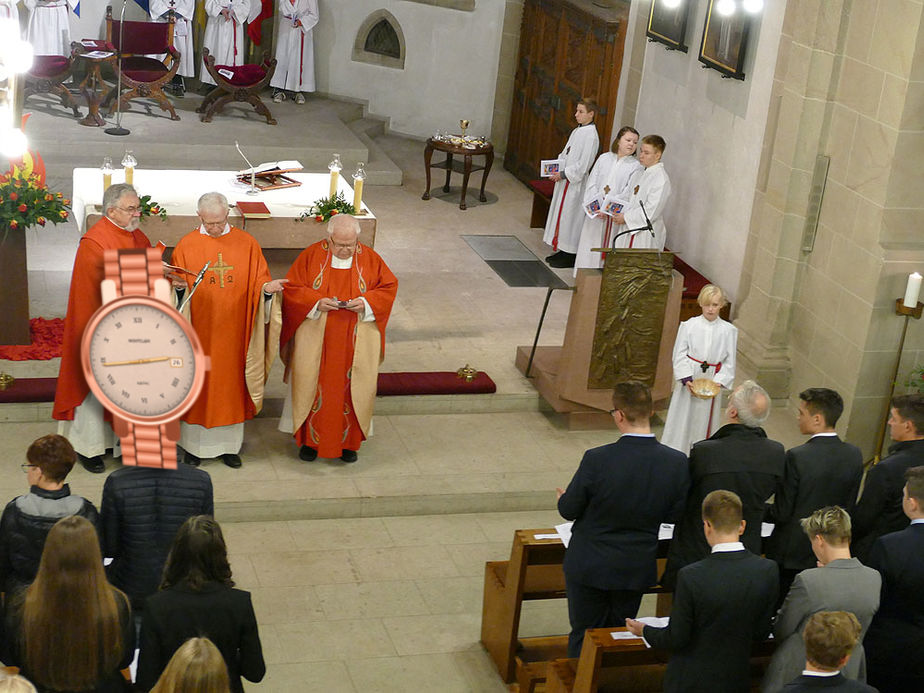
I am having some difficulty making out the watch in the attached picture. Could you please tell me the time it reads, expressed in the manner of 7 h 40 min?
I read 2 h 44 min
